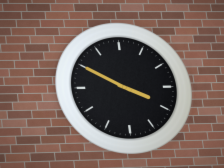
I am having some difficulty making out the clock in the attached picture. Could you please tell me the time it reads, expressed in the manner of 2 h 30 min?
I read 3 h 50 min
